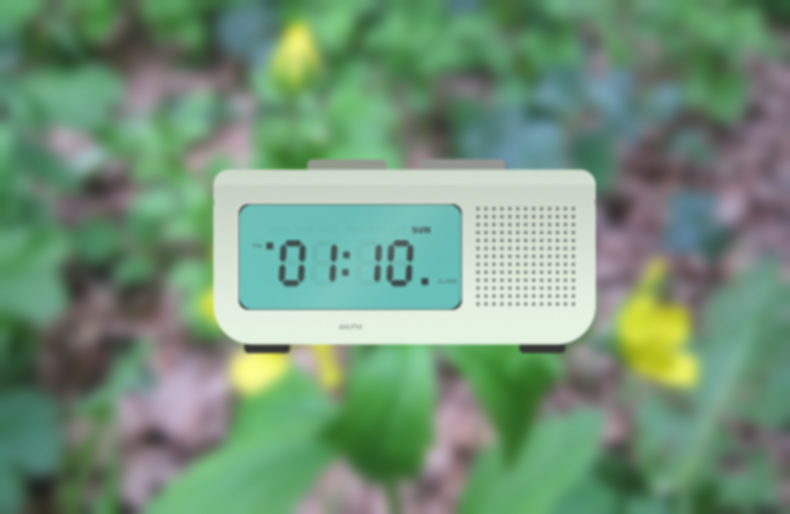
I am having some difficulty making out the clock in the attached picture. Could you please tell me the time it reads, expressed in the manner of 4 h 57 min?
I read 1 h 10 min
